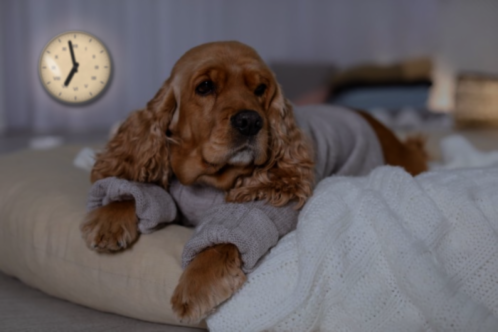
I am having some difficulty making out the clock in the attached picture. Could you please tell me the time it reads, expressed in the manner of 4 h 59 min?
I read 6 h 58 min
